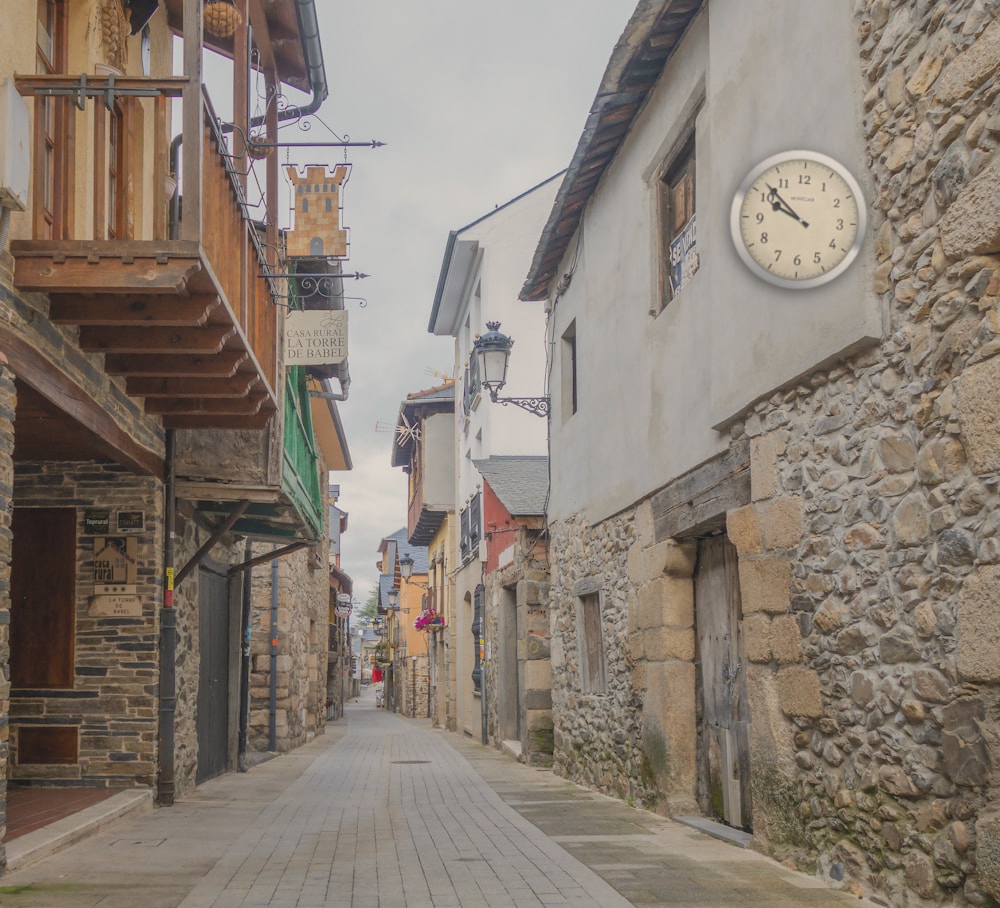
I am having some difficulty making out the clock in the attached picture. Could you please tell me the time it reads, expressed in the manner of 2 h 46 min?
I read 9 h 52 min
